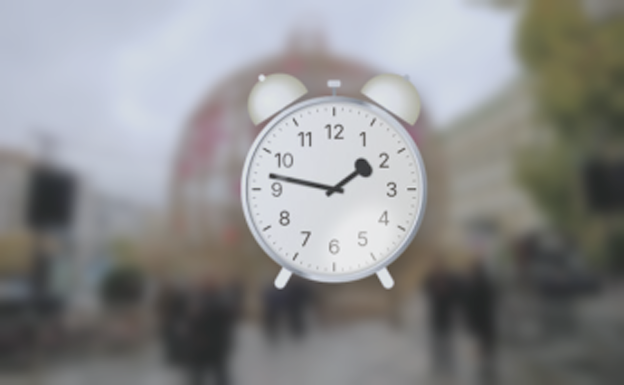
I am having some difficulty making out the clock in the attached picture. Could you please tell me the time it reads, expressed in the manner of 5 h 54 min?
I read 1 h 47 min
